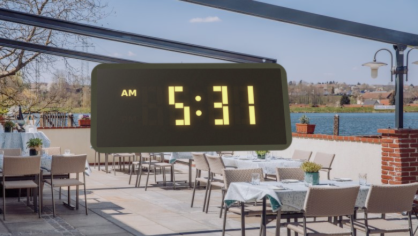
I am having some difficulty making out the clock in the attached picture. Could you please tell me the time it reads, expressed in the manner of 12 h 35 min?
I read 5 h 31 min
